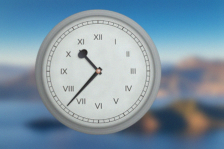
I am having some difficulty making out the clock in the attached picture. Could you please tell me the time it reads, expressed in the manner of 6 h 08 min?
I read 10 h 37 min
